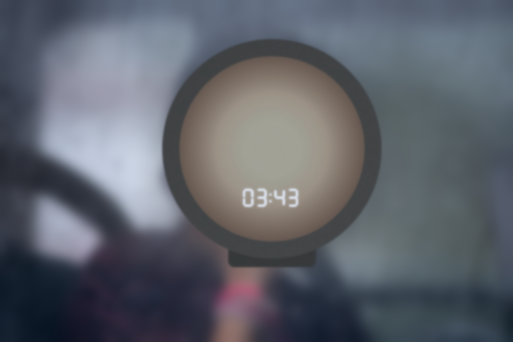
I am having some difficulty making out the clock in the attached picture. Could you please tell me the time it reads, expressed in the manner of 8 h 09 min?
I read 3 h 43 min
